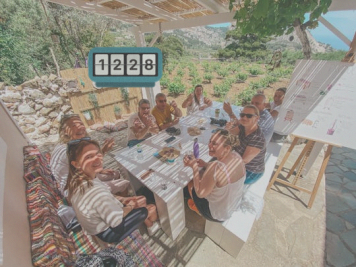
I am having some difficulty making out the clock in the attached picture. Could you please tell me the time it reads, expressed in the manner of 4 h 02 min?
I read 12 h 28 min
